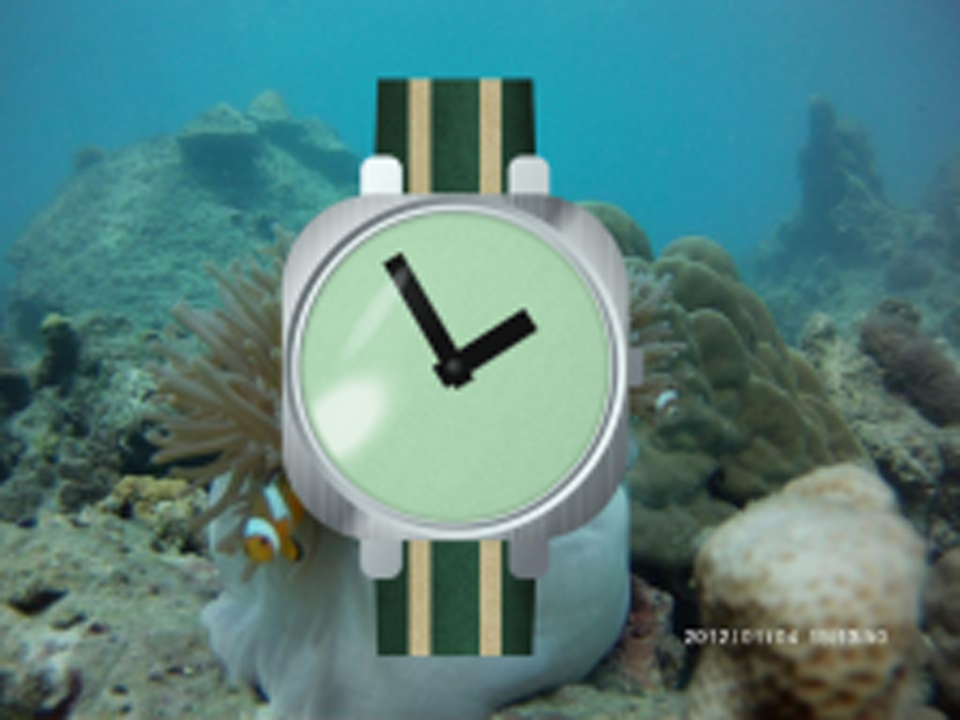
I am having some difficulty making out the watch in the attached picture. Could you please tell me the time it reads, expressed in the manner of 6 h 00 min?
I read 1 h 55 min
